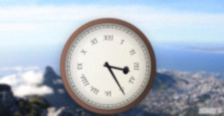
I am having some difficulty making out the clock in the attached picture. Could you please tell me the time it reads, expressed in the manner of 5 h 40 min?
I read 3 h 25 min
